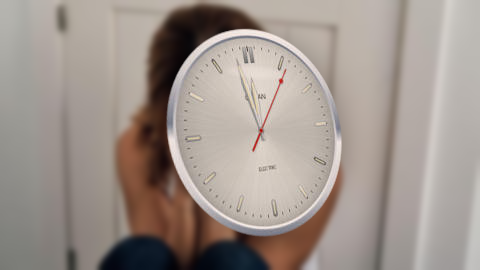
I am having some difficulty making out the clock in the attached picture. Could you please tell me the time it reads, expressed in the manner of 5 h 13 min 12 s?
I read 11 h 58 min 06 s
